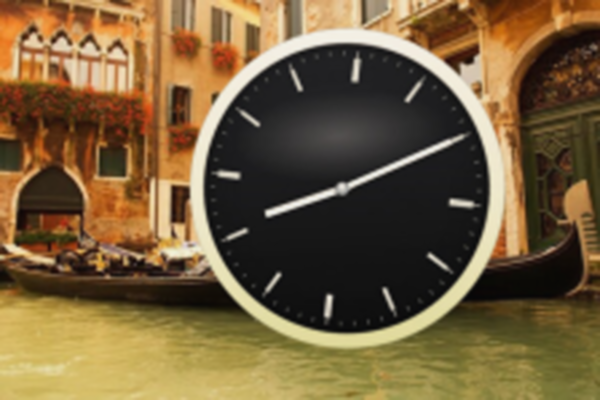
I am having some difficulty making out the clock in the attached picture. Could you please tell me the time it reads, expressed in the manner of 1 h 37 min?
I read 8 h 10 min
